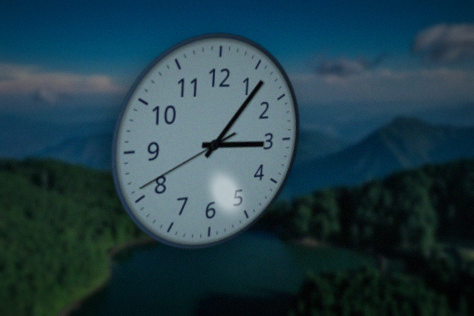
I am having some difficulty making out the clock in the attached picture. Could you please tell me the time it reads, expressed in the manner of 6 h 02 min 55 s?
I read 3 h 06 min 41 s
